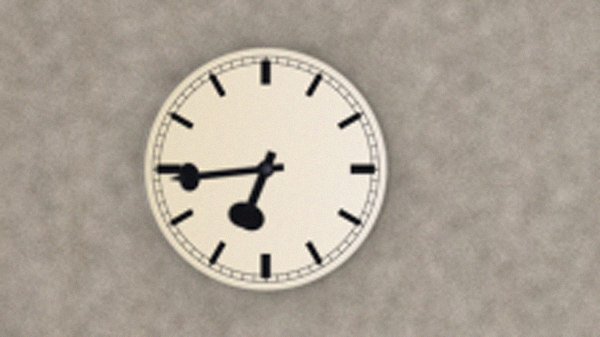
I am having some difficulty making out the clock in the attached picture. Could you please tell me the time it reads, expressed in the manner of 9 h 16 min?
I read 6 h 44 min
